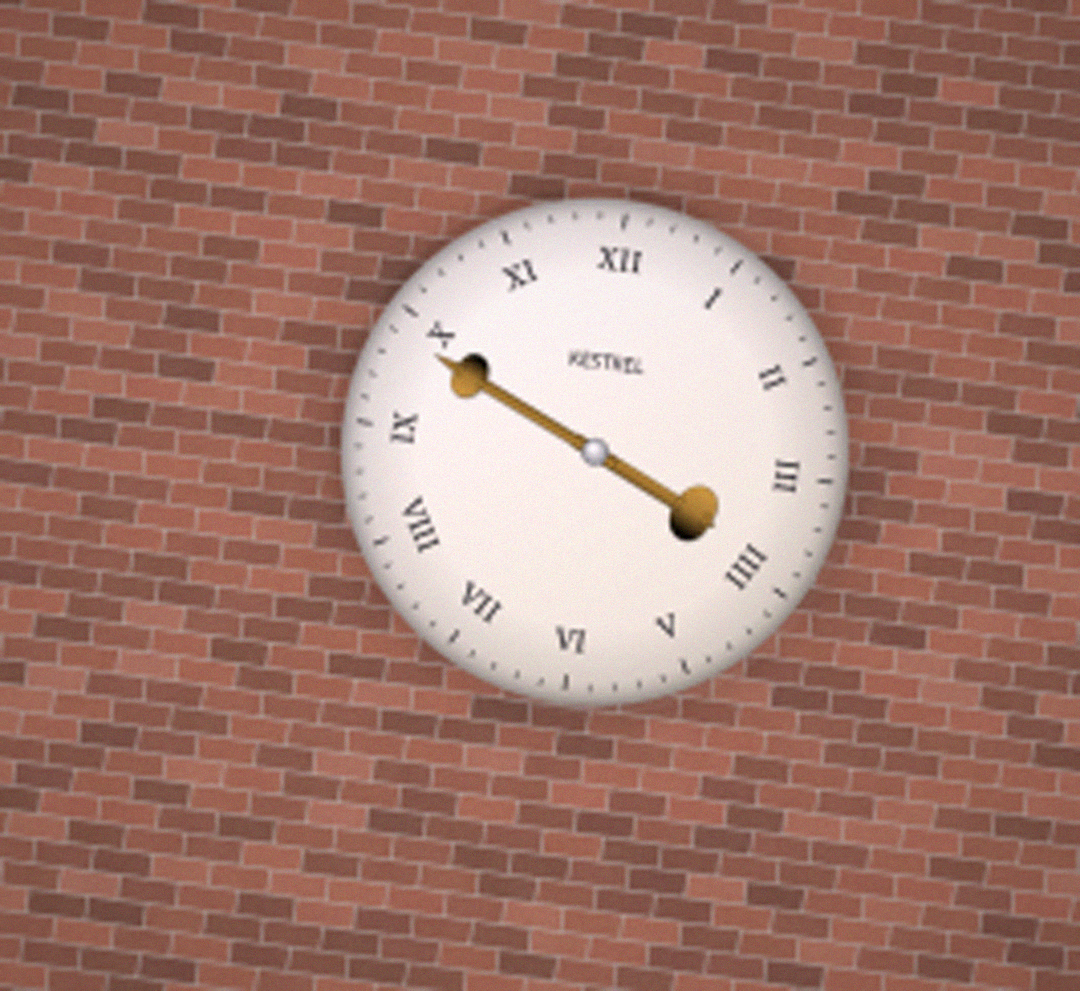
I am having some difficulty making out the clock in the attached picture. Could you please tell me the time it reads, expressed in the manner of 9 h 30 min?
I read 3 h 49 min
